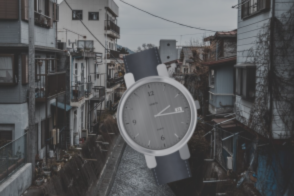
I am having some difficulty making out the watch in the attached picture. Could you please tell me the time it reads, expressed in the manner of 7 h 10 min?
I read 2 h 16 min
